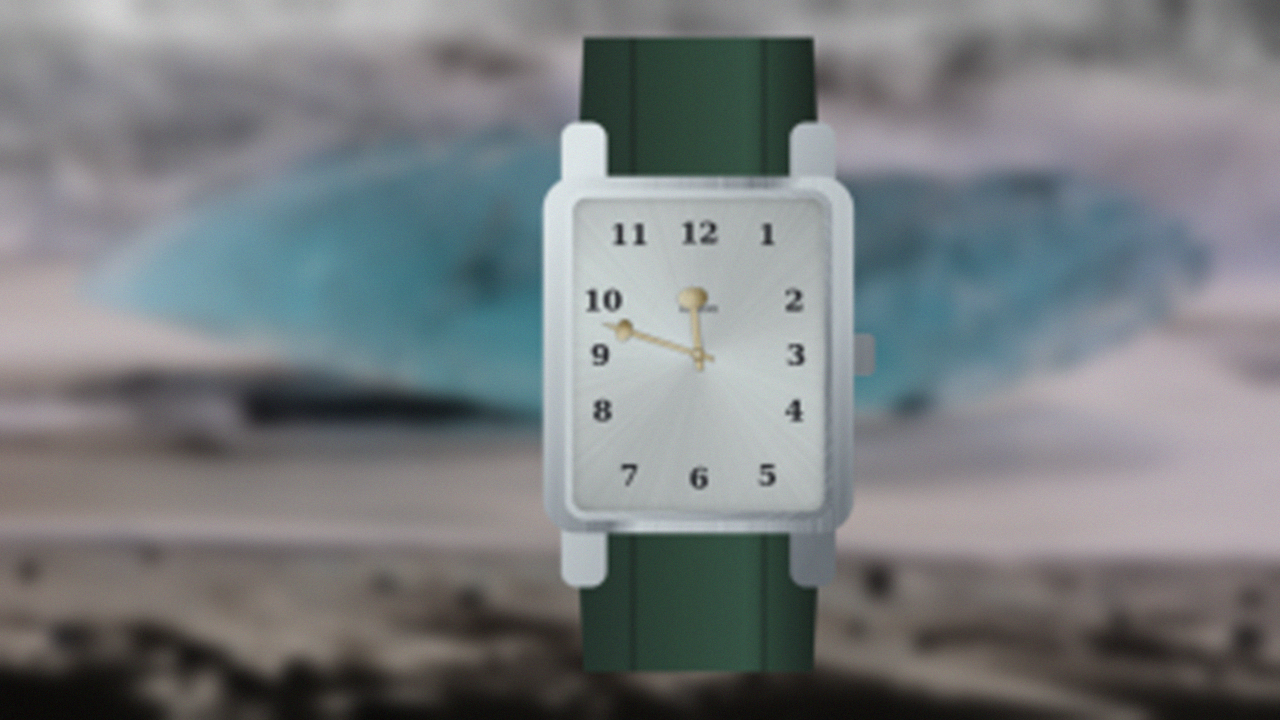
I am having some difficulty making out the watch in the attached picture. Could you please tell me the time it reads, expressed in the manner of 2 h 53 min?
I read 11 h 48 min
